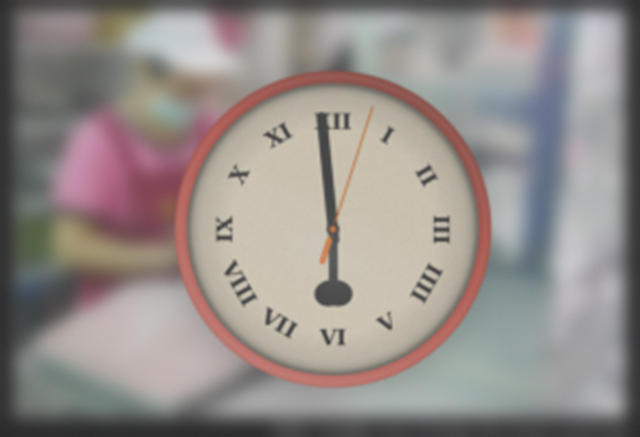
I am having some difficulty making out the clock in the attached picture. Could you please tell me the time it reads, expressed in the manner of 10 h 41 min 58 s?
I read 5 h 59 min 03 s
